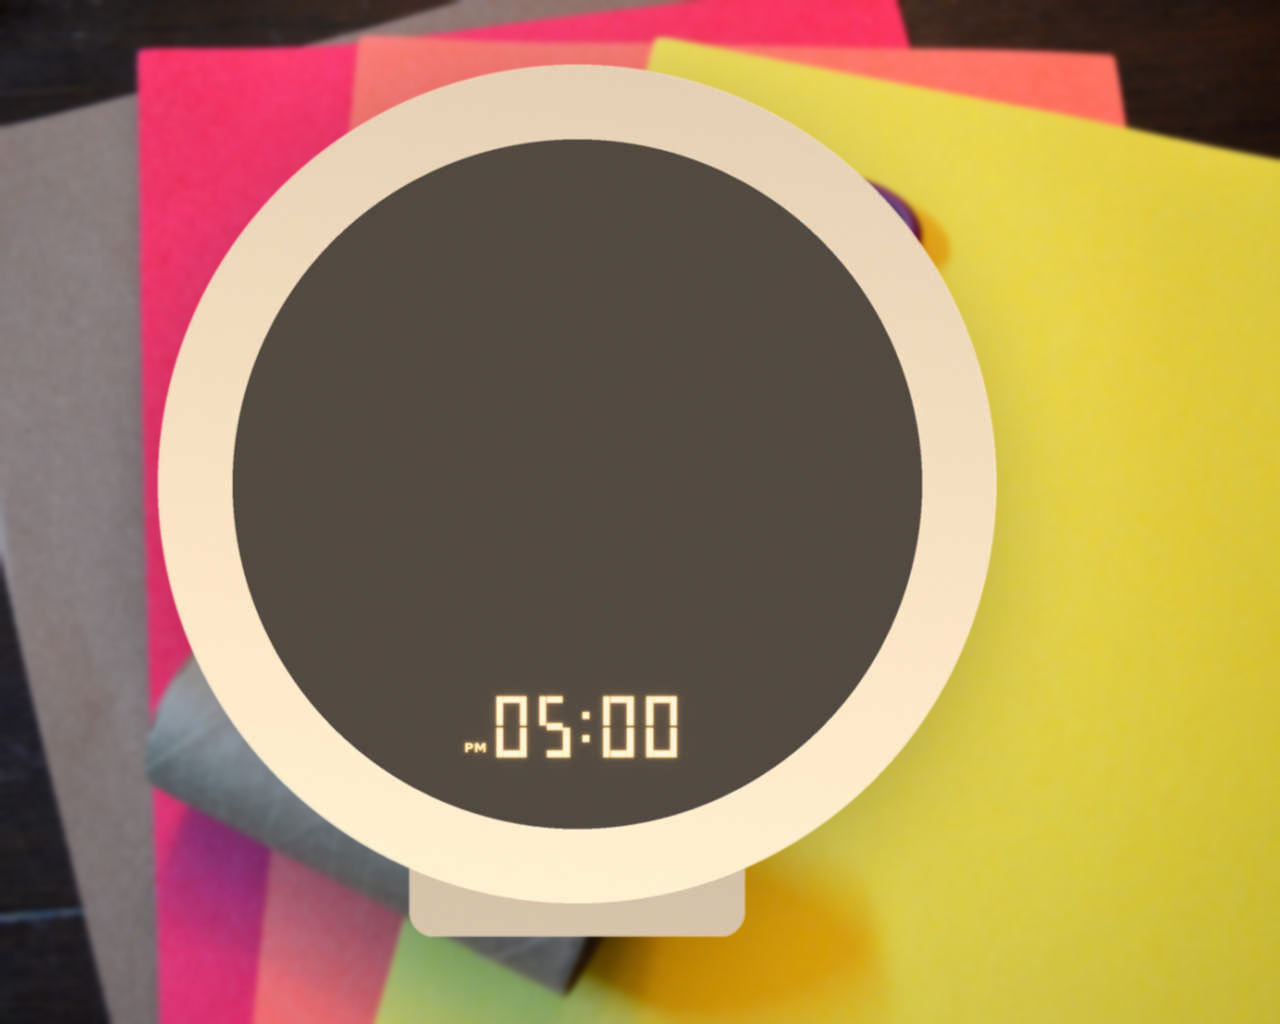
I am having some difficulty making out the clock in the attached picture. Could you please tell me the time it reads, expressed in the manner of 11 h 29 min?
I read 5 h 00 min
